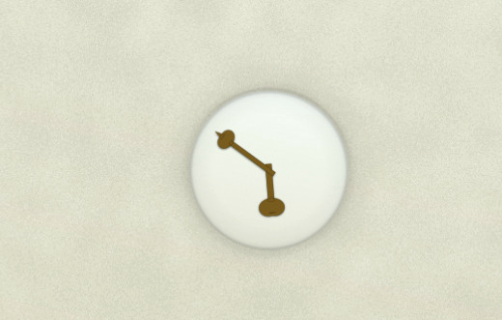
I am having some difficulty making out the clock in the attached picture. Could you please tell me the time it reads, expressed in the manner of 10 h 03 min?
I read 5 h 51 min
